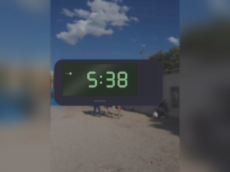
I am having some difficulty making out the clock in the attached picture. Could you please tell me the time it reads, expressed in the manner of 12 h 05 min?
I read 5 h 38 min
